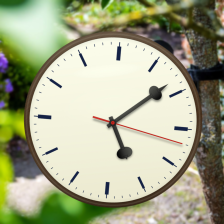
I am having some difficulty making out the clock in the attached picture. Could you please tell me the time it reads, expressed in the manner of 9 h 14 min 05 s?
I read 5 h 08 min 17 s
